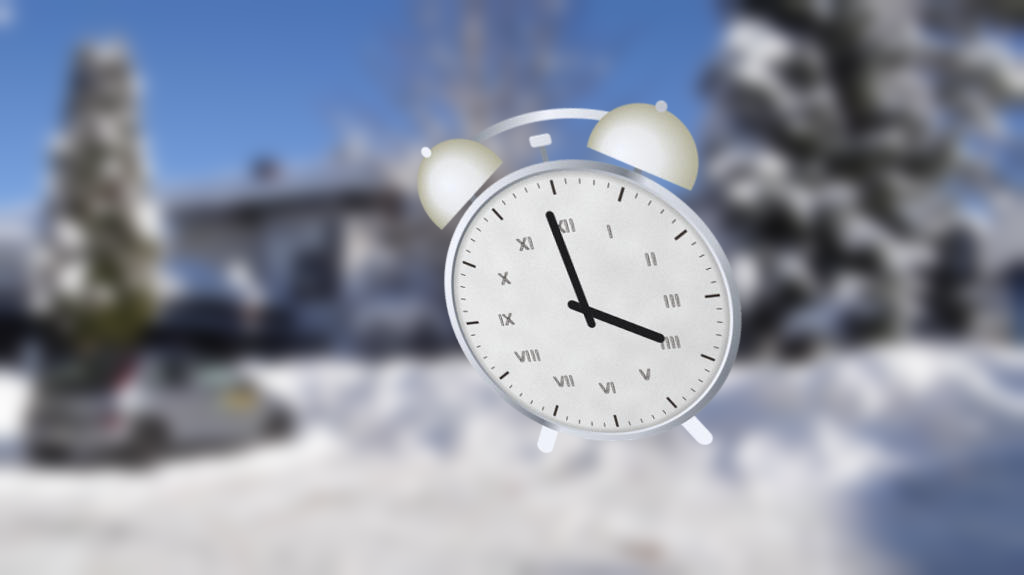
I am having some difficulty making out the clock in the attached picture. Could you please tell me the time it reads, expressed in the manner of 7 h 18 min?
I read 3 h 59 min
